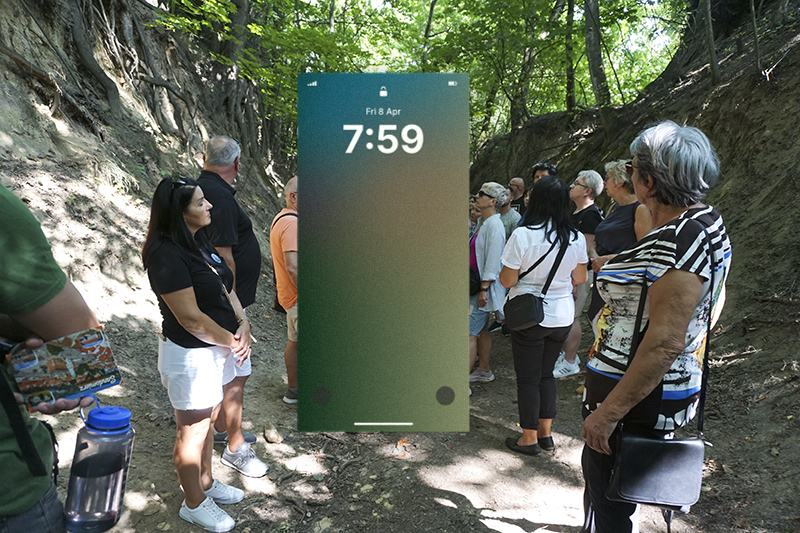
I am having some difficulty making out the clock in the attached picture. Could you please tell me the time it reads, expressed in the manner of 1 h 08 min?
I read 7 h 59 min
